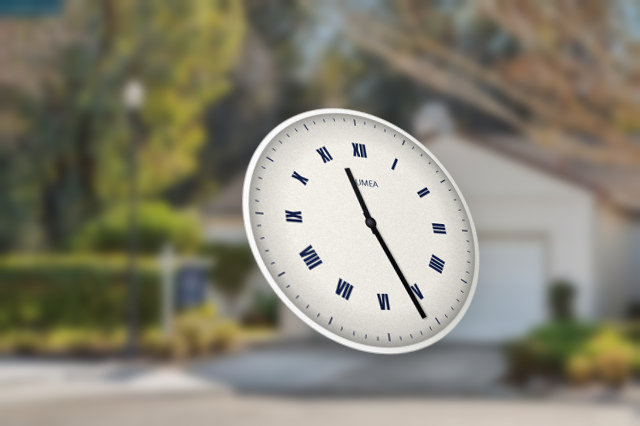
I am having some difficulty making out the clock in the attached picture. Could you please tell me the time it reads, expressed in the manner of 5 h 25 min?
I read 11 h 26 min
